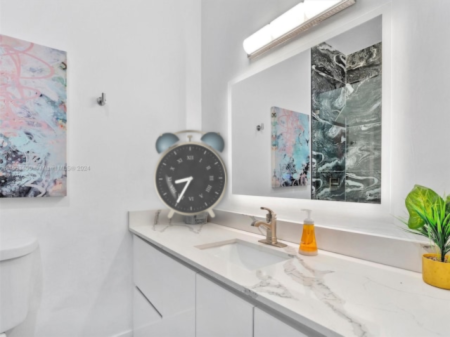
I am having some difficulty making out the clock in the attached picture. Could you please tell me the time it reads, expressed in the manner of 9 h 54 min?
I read 8 h 35 min
